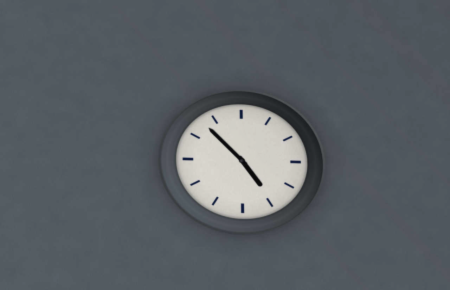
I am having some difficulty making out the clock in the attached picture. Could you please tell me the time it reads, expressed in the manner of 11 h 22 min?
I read 4 h 53 min
